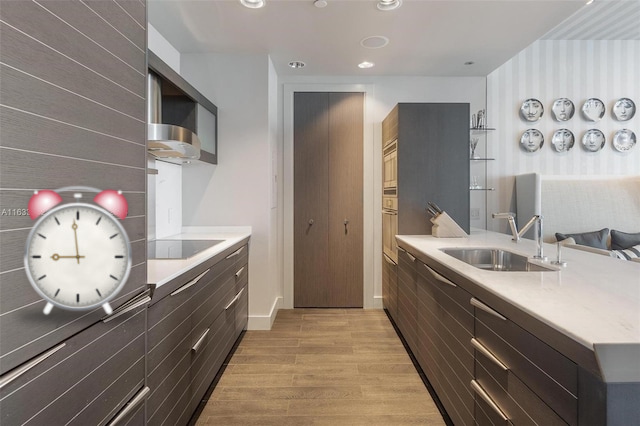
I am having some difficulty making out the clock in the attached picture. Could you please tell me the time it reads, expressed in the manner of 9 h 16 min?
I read 8 h 59 min
